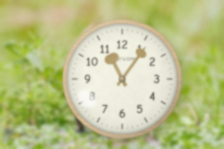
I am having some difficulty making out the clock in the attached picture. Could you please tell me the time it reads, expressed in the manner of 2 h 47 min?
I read 11 h 06 min
